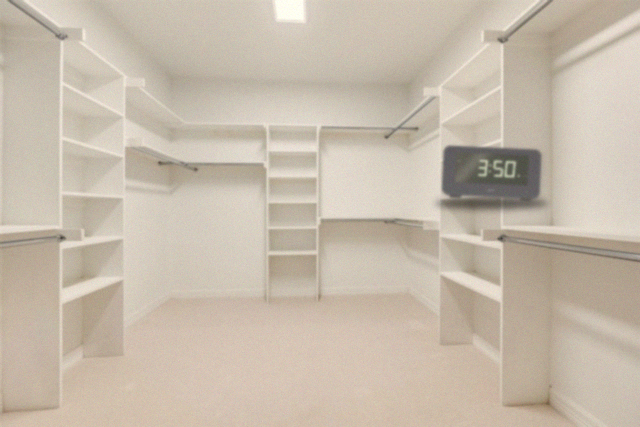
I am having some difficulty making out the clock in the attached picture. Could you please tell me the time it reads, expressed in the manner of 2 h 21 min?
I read 3 h 50 min
